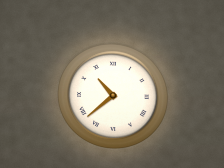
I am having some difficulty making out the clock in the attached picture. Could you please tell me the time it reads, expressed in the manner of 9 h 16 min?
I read 10 h 38 min
